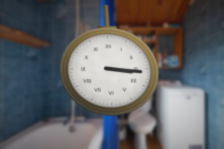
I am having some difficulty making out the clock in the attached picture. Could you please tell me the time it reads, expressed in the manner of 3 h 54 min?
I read 3 h 16 min
